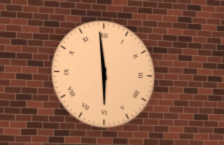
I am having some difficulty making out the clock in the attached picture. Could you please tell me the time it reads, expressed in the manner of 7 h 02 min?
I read 5 h 59 min
